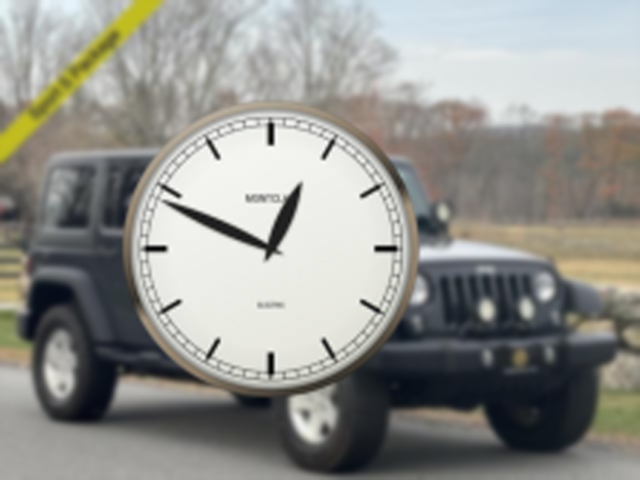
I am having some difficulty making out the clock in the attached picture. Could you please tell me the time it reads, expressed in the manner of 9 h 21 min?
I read 12 h 49 min
